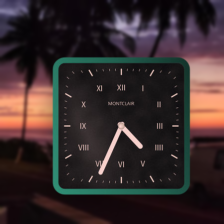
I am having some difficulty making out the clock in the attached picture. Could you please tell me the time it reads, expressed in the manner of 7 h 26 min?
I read 4 h 34 min
